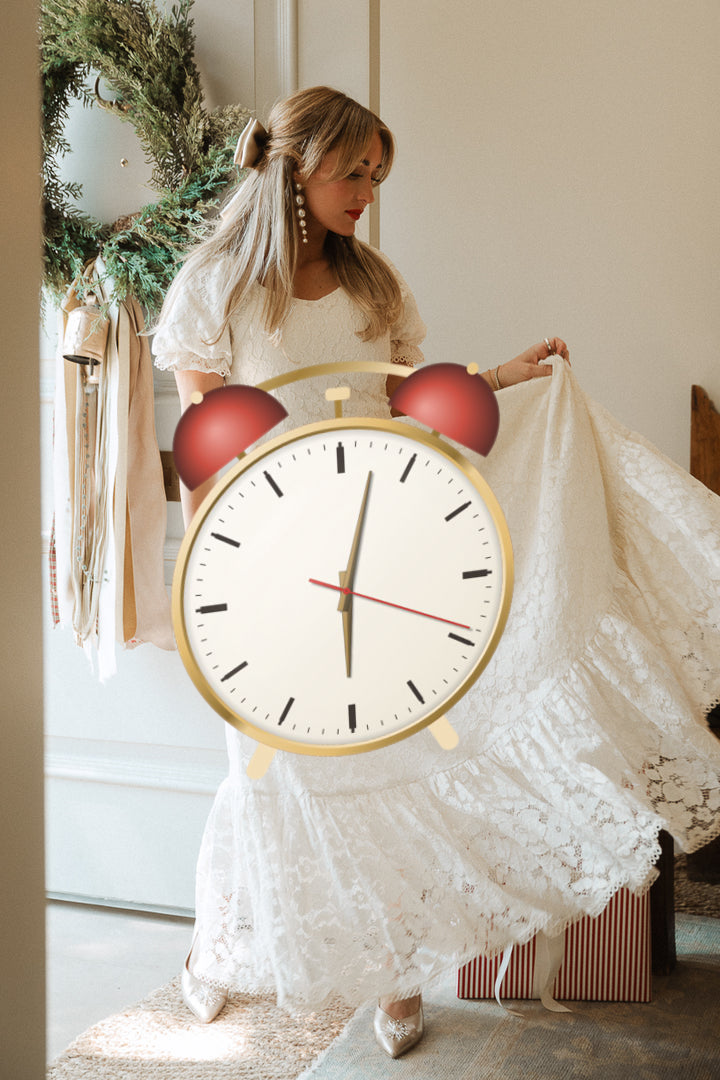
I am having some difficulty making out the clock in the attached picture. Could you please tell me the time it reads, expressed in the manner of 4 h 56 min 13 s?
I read 6 h 02 min 19 s
